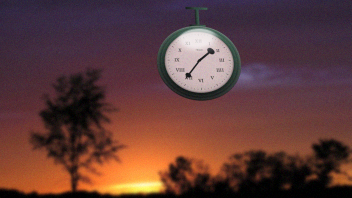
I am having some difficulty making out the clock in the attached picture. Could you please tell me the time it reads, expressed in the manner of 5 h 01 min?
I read 1 h 36 min
